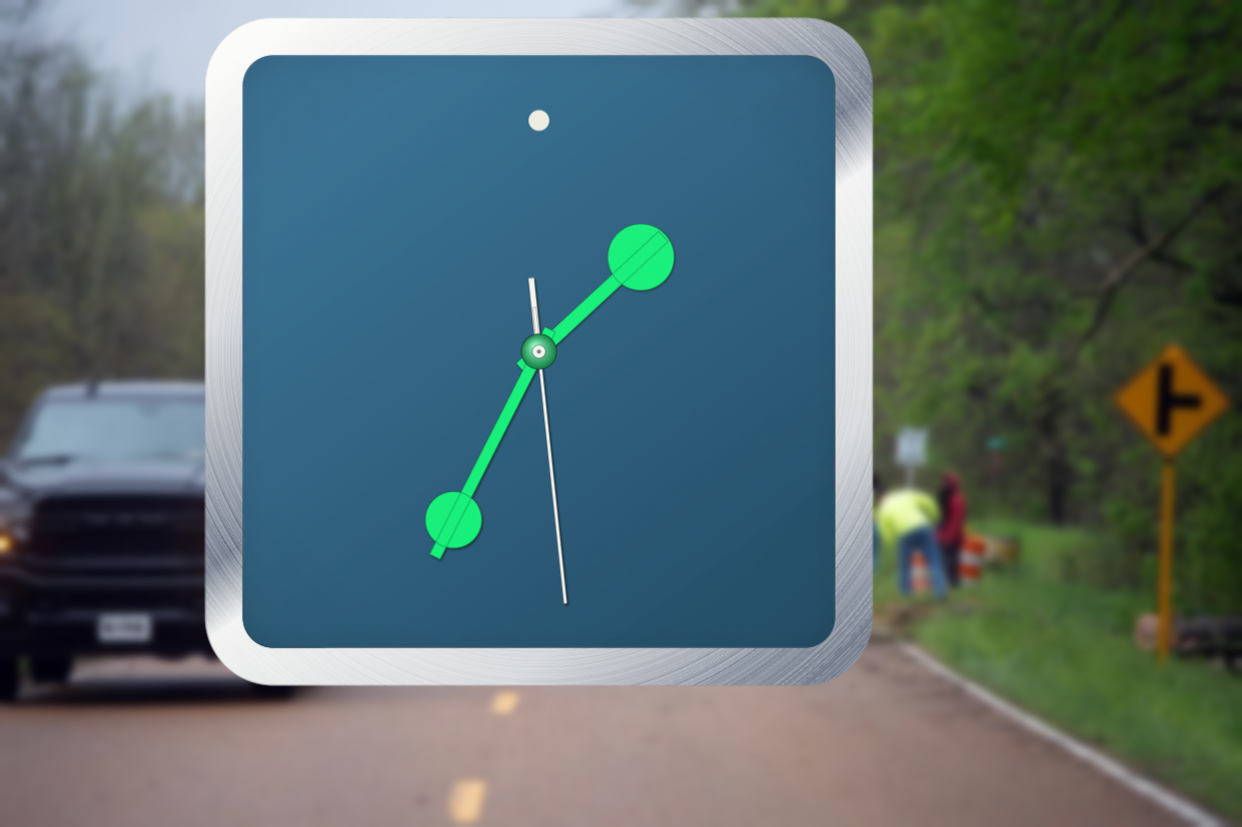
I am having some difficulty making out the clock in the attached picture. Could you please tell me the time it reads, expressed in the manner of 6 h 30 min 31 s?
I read 1 h 34 min 29 s
